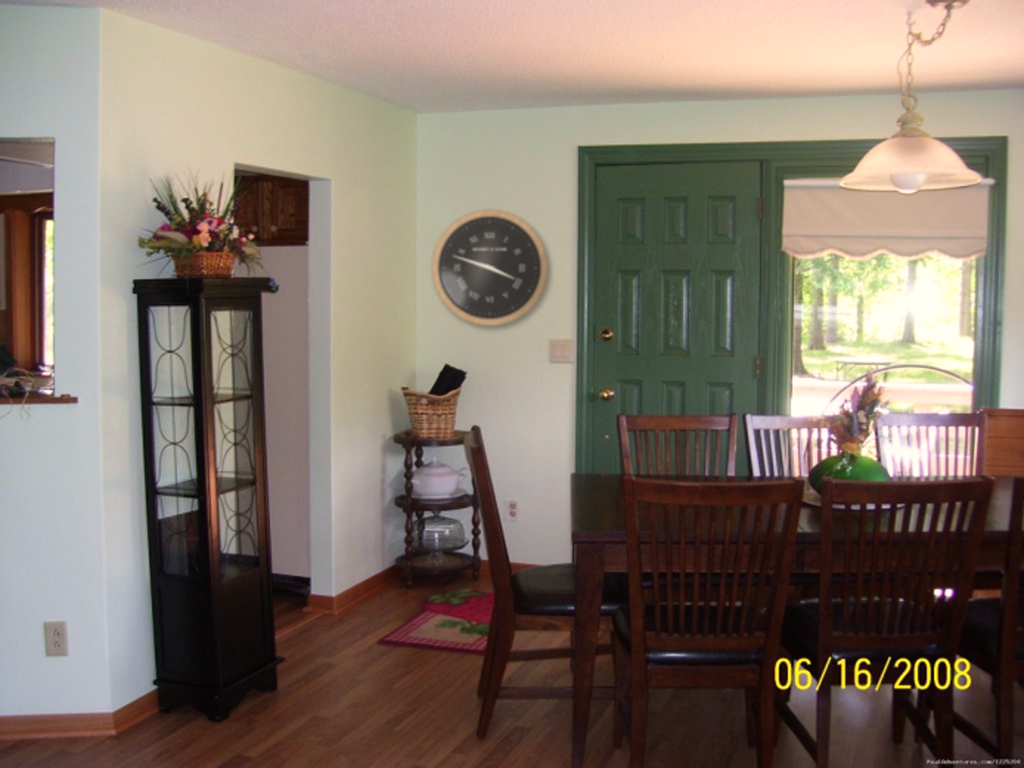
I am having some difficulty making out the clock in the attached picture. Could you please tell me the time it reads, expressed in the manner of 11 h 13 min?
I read 3 h 48 min
